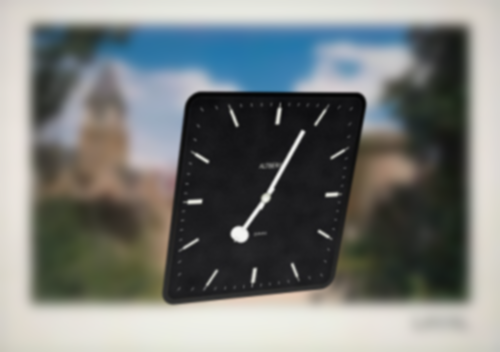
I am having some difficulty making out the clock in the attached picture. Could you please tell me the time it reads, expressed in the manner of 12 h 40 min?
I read 7 h 04 min
